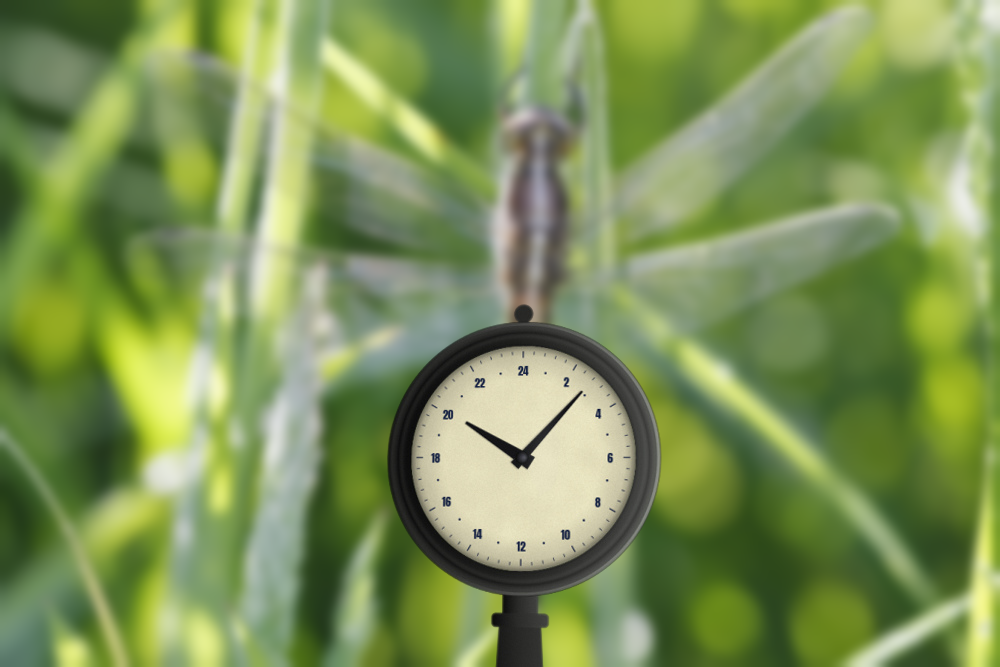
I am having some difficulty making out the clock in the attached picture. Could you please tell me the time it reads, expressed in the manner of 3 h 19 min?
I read 20 h 07 min
